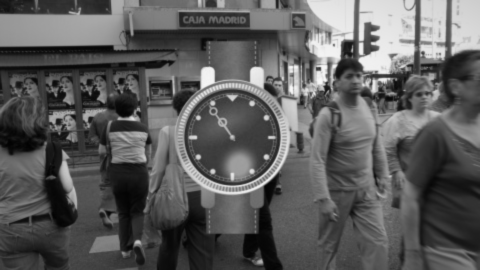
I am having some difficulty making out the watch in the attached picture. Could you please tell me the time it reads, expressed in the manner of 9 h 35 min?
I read 10 h 54 min
